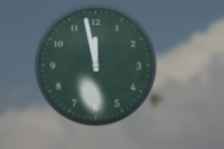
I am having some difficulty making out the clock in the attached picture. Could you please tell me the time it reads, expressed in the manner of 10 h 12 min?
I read 11 h 58 min
